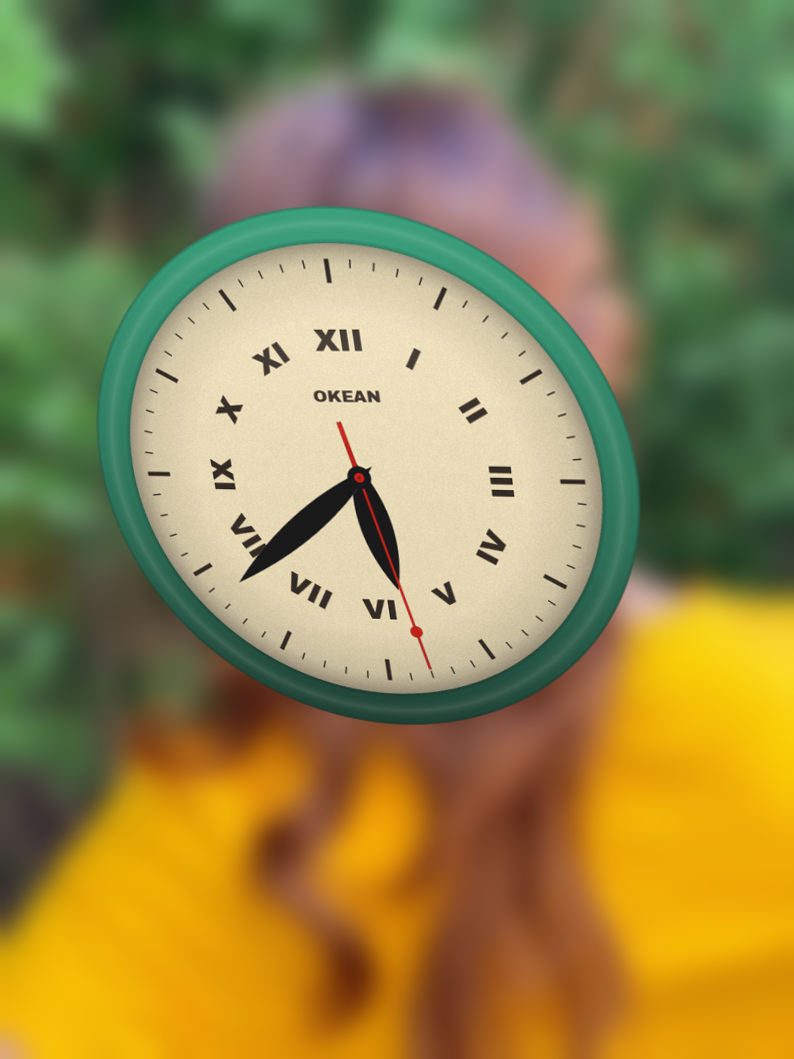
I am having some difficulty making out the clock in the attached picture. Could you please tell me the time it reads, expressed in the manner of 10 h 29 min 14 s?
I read 5 h 38 min 28 s
